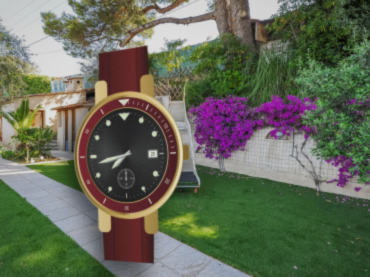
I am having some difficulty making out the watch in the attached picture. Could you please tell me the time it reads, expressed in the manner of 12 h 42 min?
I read 7 h 43 min
